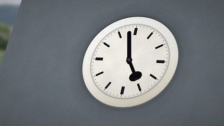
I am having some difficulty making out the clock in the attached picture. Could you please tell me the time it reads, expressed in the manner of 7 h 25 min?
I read 4 h 58 min
